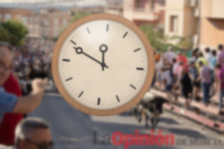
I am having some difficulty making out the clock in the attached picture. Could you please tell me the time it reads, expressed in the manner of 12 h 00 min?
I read 11 h 49 min
